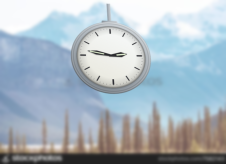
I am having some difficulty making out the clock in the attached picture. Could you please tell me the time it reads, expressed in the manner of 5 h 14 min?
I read 2 h 47 min
